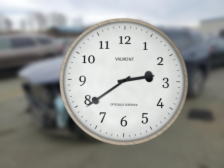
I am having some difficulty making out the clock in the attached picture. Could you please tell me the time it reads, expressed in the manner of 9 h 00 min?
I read 2 h 39 min
